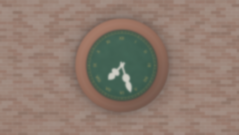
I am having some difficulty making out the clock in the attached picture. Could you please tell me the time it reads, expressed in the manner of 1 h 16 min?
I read 7 h 27 min
